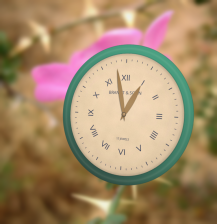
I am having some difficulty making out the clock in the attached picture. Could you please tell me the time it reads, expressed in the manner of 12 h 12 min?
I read 12 h 58 min
